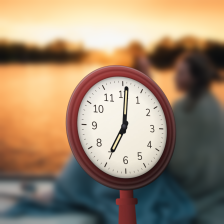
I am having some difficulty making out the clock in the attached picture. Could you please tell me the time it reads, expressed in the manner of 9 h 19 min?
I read 7 h 01 min
